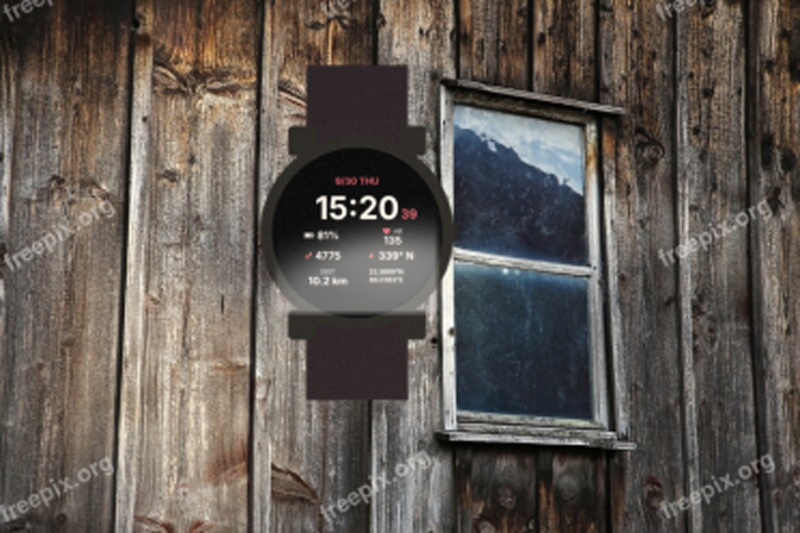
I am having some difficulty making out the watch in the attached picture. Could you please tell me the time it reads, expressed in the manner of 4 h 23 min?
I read 15 h 20 min
